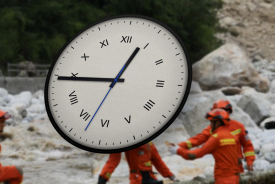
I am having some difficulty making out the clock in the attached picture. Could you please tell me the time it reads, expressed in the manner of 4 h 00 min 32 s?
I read 12 h 44 min 33 s
